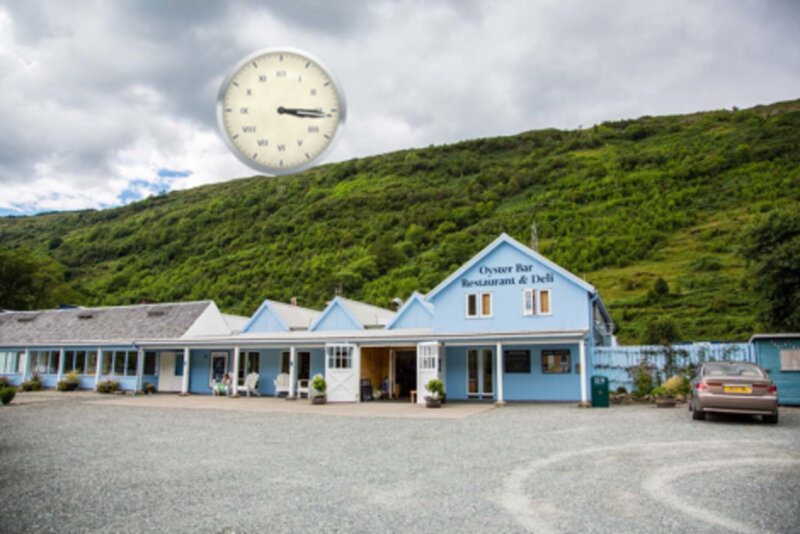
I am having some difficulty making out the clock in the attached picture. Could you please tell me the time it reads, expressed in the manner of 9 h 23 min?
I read 3 h 16 min
